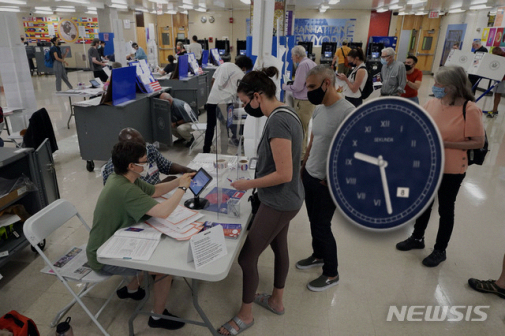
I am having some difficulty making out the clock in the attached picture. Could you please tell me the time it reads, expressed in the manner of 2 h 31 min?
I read 9 h 27 min
